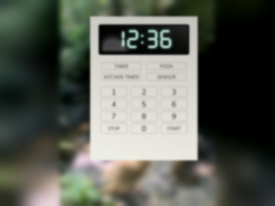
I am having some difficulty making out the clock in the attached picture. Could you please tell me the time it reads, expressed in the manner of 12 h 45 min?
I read 12 h 36 min
